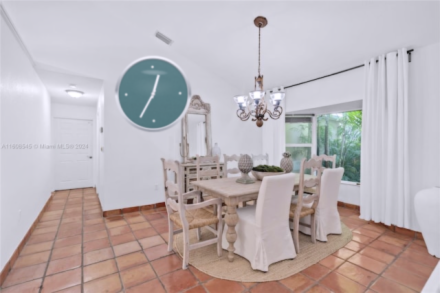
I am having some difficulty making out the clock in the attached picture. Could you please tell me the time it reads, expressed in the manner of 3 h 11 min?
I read 12 h 35 min
